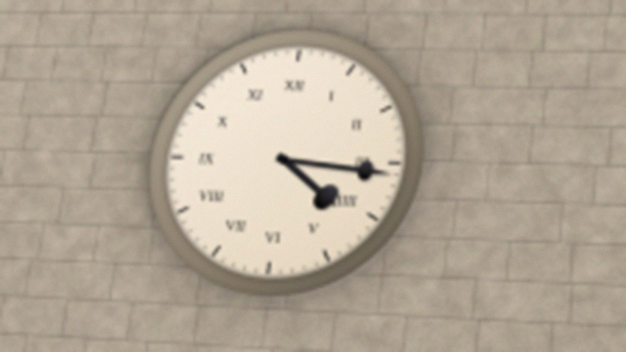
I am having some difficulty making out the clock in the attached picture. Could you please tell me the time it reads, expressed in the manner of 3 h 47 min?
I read 4 h 16 min
